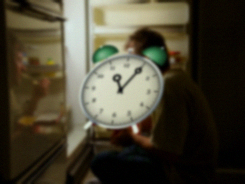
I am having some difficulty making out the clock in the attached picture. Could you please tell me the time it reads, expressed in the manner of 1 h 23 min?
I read 11 h 05 min
